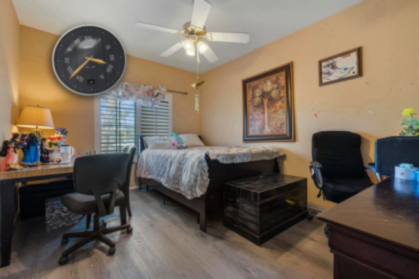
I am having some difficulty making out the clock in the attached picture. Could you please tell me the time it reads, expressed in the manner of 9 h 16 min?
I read 3 h 38 min
